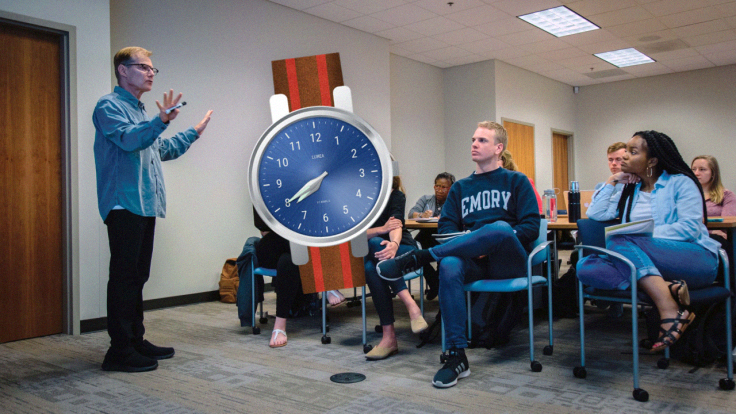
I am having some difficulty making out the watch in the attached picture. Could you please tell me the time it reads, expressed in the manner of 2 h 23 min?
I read 7 h 40 min
